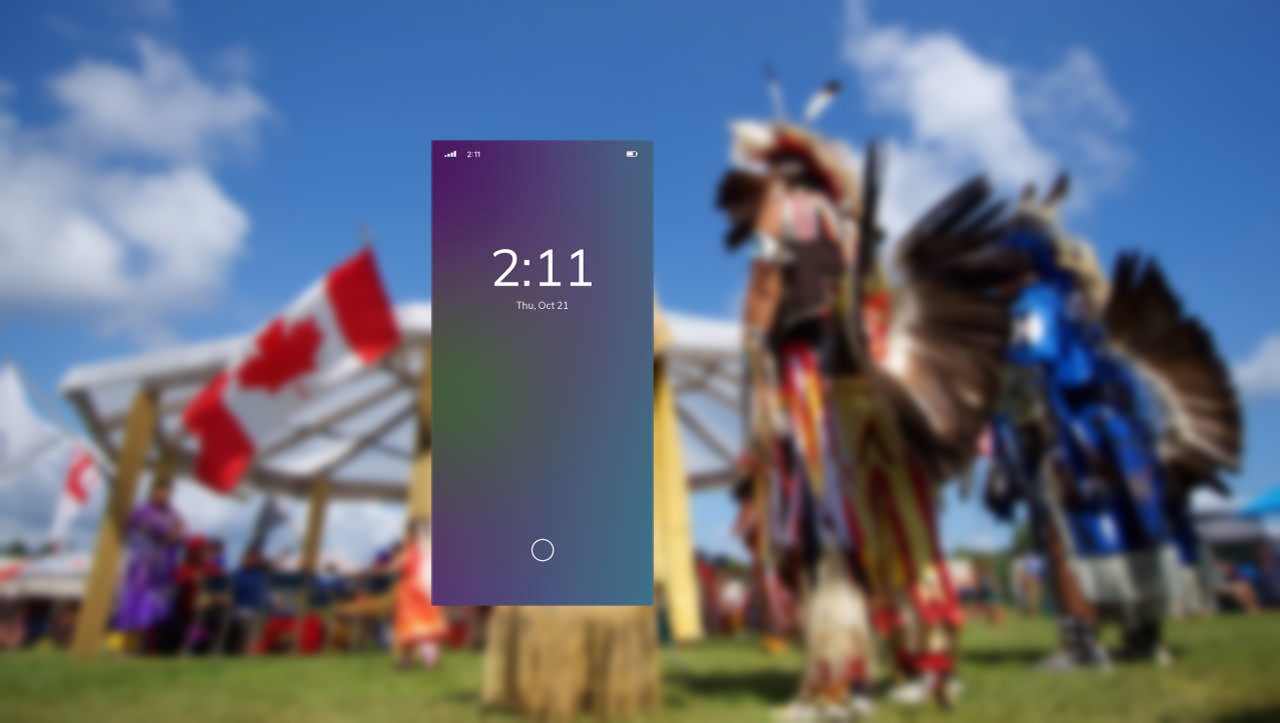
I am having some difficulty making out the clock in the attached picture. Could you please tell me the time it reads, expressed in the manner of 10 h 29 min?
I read 2 h 11 min
